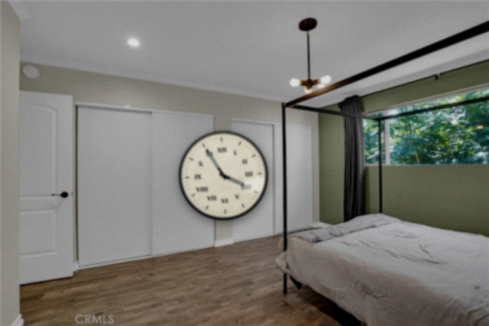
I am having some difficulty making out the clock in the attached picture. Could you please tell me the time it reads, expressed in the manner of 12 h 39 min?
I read 3 h 55 min
